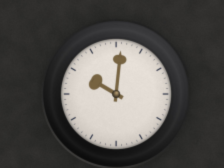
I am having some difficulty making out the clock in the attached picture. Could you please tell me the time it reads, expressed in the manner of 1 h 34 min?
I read 10 h 01 min
